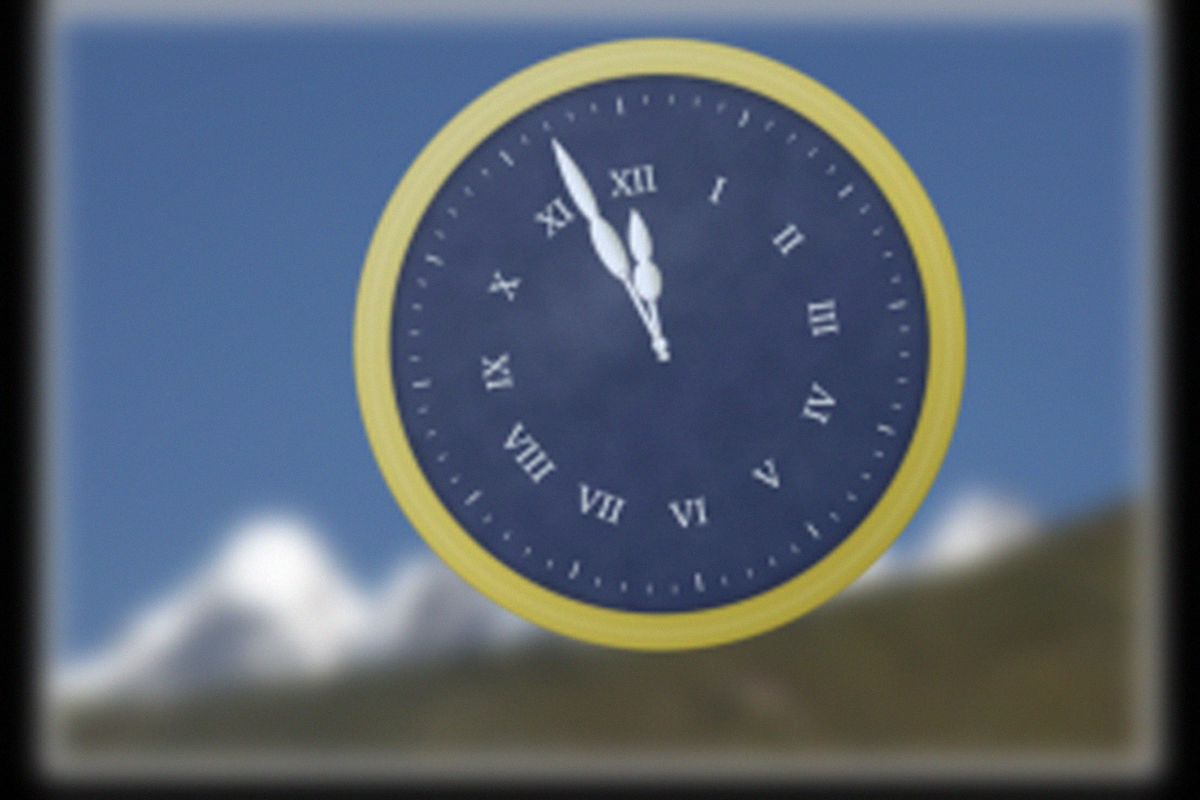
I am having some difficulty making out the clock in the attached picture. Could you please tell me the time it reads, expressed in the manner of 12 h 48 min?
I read 11 h 57 min
